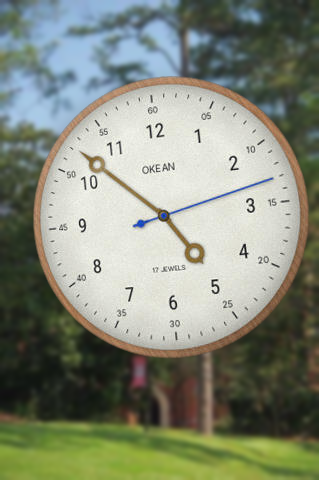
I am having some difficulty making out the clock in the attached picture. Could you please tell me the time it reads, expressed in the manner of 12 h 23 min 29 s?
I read 4 h 52 min 13 s
